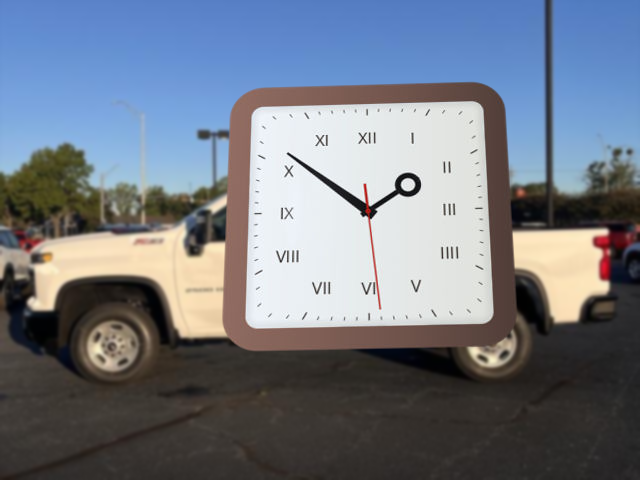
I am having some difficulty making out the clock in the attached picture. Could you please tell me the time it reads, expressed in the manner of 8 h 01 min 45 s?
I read 1 h 51 min 29 s
